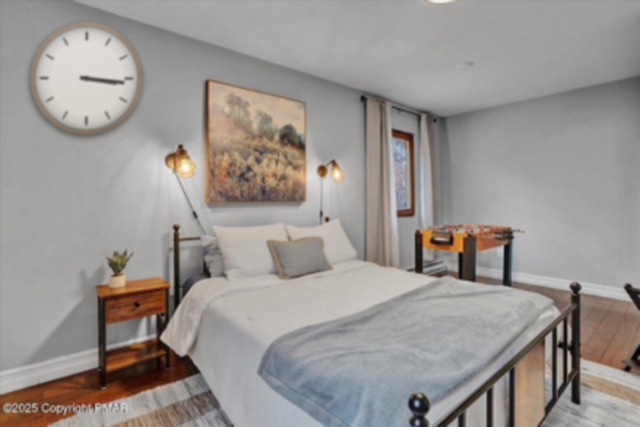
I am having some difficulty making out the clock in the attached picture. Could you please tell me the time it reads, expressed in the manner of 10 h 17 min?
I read 3 h 16 min
